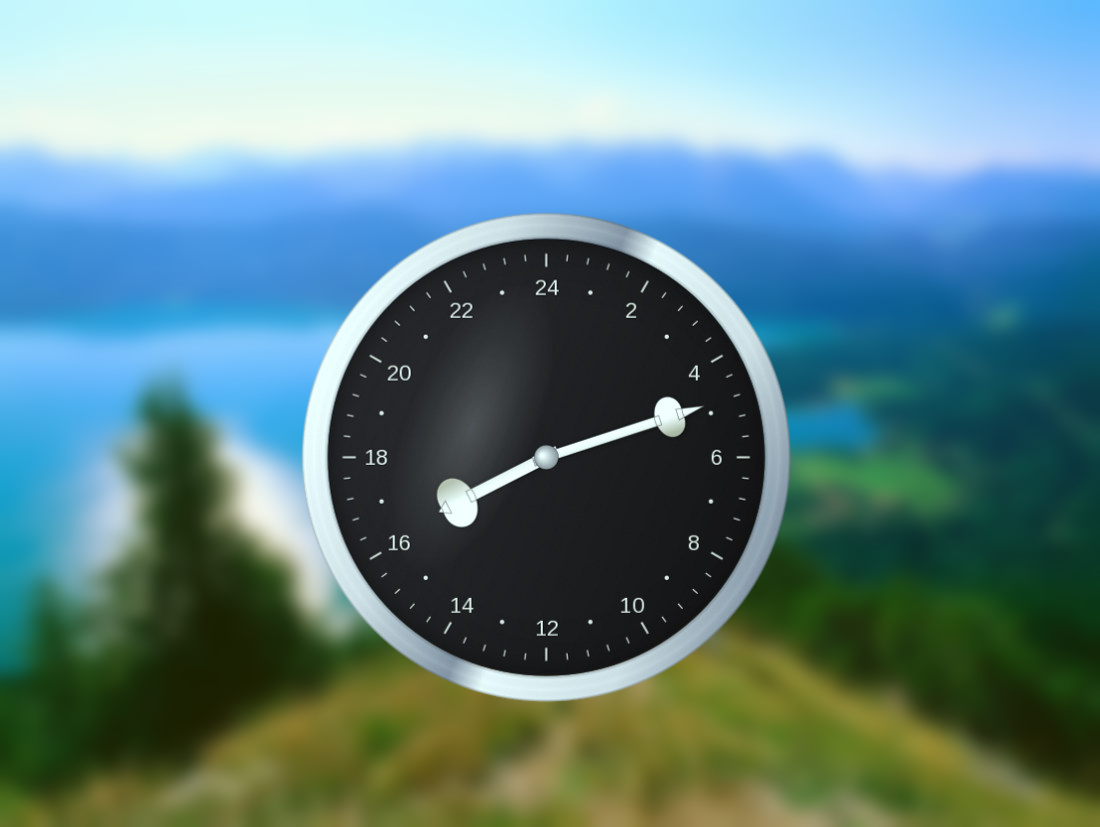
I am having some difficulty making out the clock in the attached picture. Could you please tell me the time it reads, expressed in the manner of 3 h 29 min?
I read 16 h 12 min
